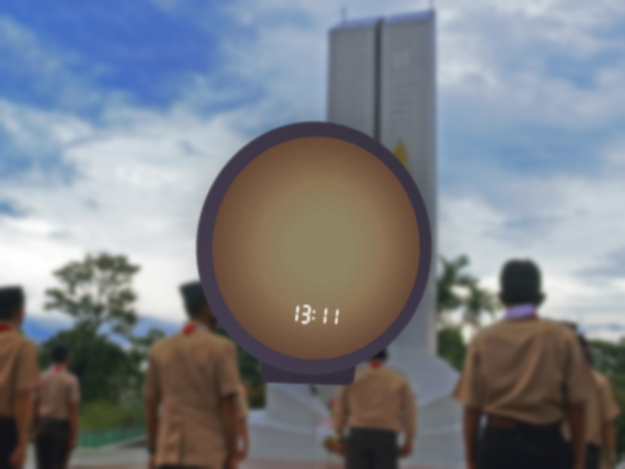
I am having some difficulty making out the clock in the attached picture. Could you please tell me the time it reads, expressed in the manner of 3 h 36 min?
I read 13 h 11 min
